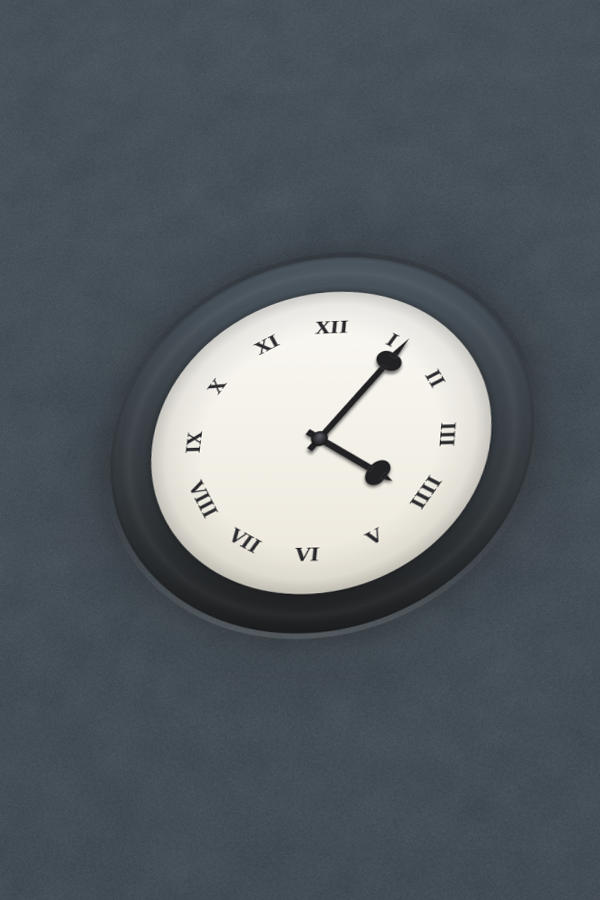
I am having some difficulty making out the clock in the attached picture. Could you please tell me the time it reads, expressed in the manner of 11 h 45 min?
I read 4 h 06 min
